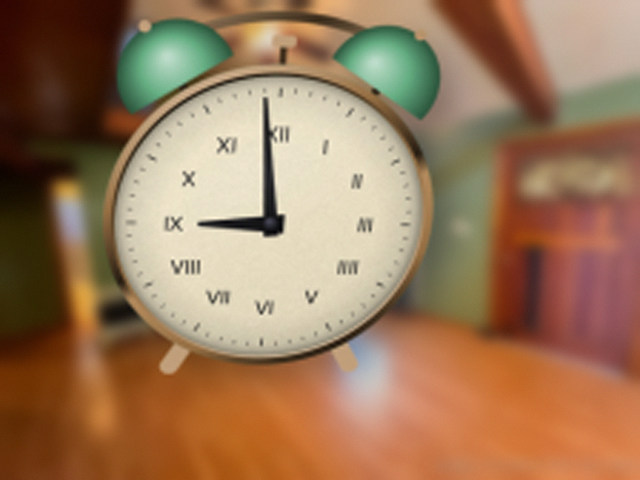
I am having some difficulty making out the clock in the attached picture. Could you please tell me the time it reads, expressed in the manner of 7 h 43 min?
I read 8 h 59 min
